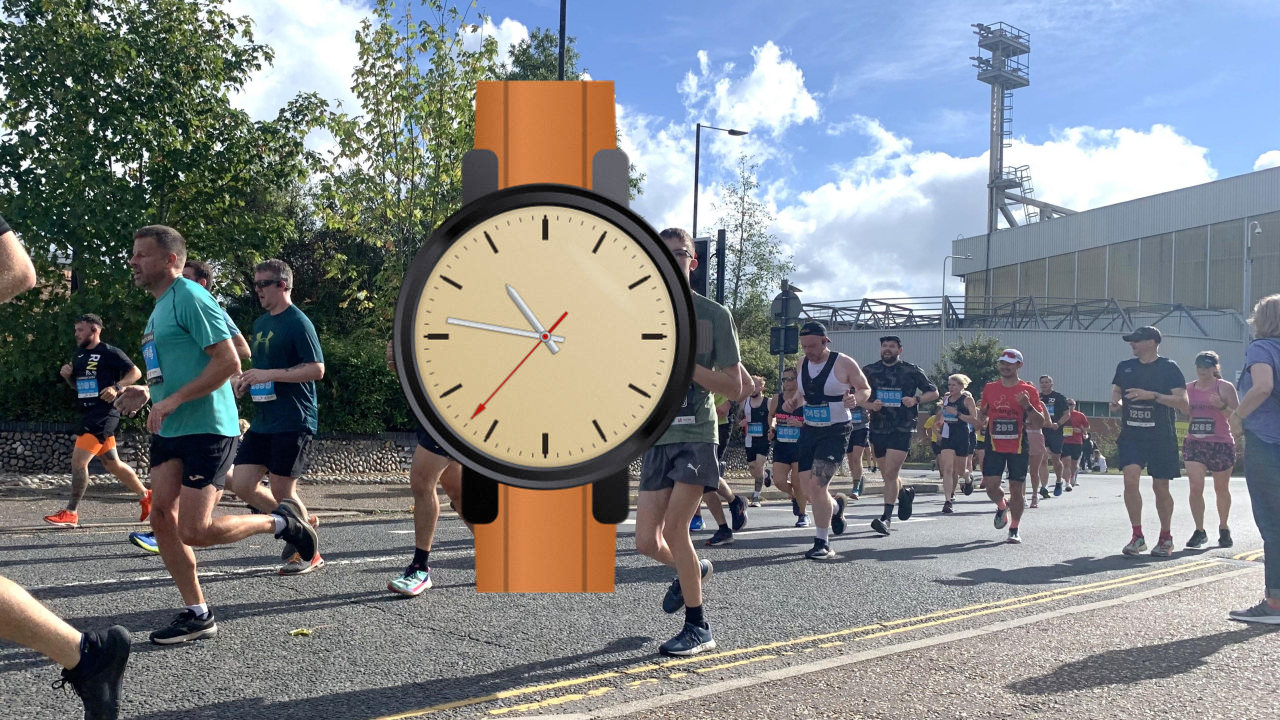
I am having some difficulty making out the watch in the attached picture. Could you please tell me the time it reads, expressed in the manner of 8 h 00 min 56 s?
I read 10 h 46 min 37 s
